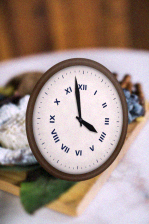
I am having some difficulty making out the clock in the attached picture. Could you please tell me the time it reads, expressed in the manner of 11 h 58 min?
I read 3 h 58 min
